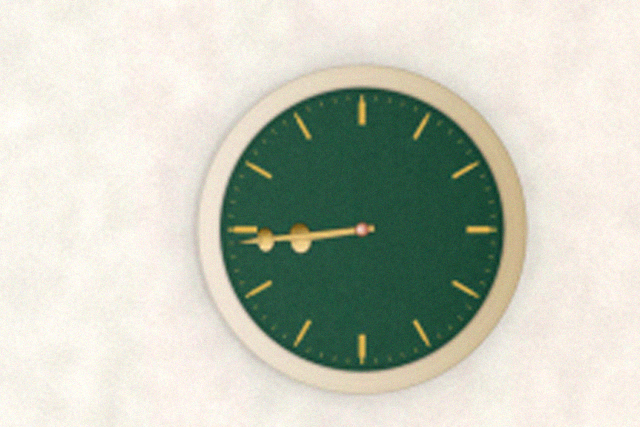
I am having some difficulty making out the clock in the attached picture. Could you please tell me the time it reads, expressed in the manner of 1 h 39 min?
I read 8 h 44 min
